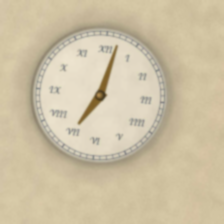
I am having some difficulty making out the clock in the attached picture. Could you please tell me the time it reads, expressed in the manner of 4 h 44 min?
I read 7 h 02 min
